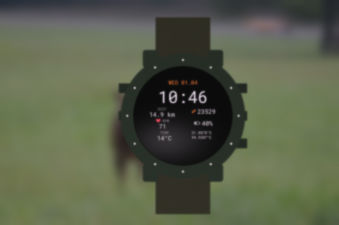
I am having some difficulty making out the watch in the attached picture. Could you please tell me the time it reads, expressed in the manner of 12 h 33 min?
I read 10 h 46 min
